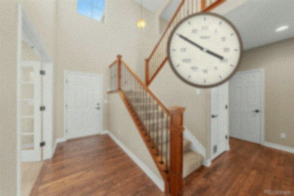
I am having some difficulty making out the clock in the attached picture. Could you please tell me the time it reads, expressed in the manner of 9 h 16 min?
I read 3 h 50 min
